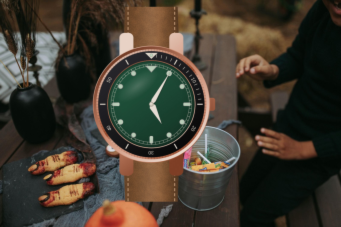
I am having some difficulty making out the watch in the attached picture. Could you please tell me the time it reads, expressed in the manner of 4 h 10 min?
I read 5 h 05 min
